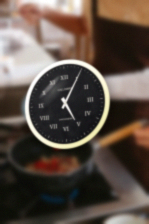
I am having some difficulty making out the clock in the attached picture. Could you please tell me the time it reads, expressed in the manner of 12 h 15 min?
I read 5 h 05 min
